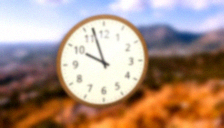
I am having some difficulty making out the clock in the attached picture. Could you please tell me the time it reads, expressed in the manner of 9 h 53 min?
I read 9 h 57 min
